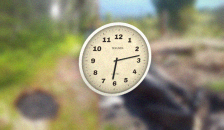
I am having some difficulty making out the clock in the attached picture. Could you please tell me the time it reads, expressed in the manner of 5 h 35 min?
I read 6 h 13 min
